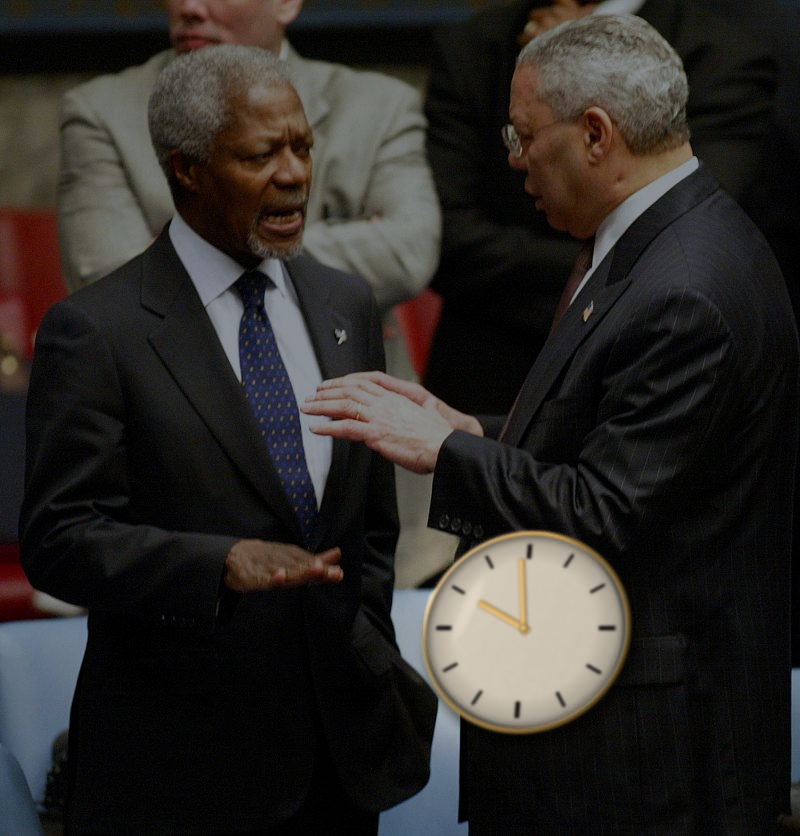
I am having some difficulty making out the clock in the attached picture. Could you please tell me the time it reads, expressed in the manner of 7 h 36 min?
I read 9 h 59 min
